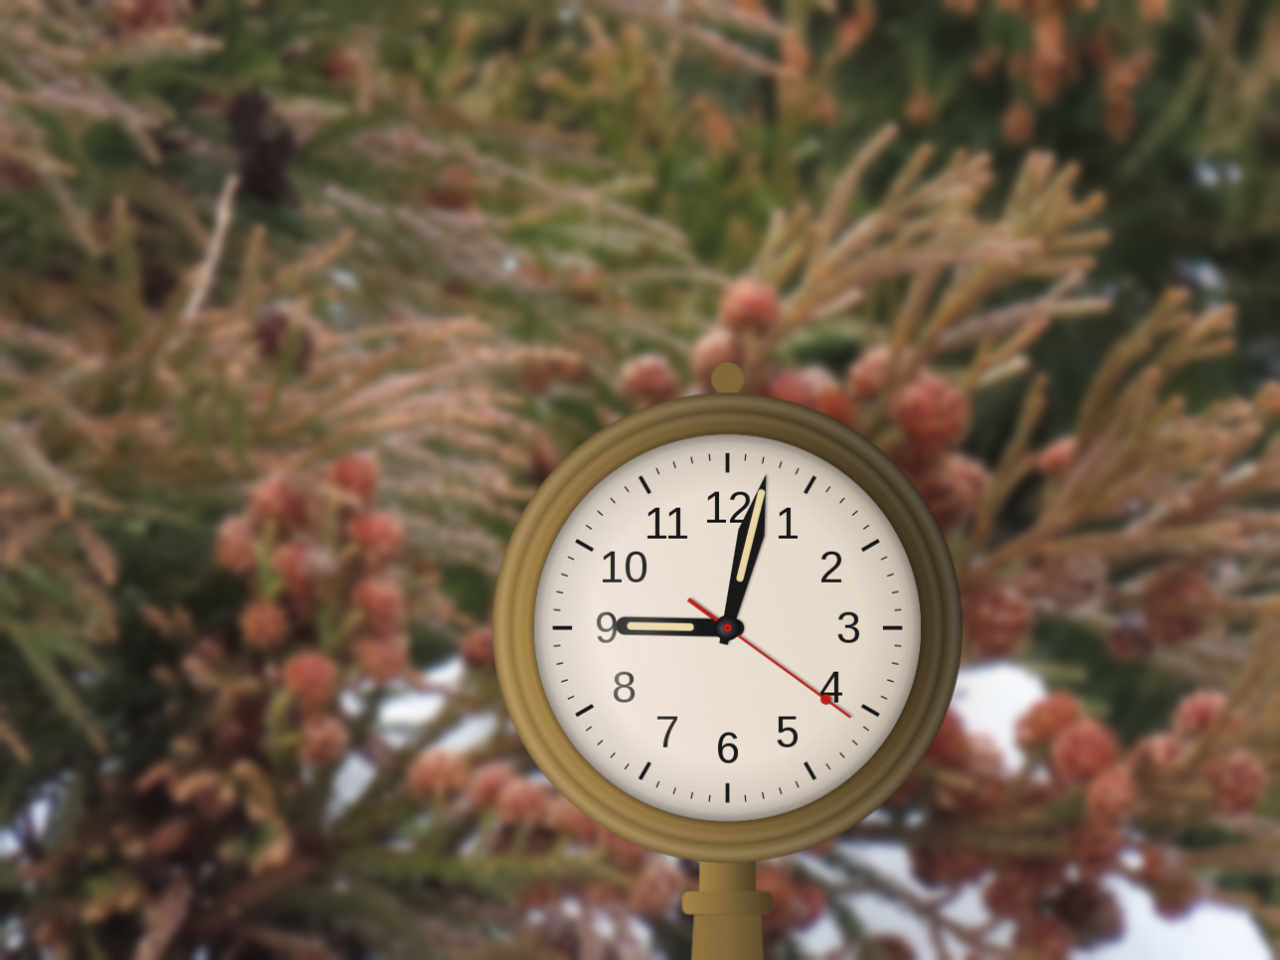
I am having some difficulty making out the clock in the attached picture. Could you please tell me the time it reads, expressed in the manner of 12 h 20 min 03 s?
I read 9 h 02 min 21 s
